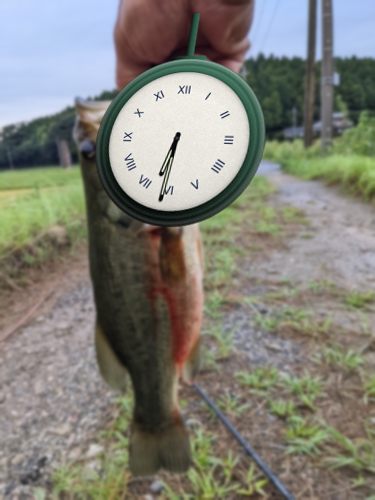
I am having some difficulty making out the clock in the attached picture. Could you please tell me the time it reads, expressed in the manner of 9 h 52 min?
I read 6 h 31 min
